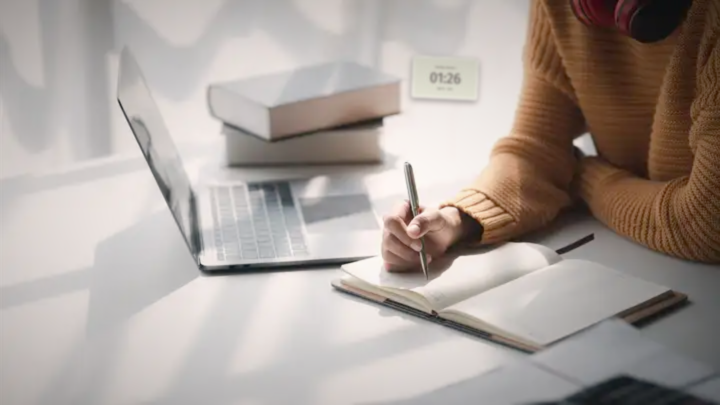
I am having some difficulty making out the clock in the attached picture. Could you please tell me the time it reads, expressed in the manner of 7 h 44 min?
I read 1 h 26 min
